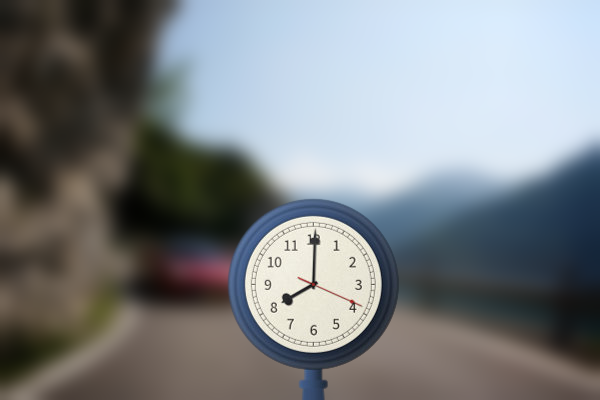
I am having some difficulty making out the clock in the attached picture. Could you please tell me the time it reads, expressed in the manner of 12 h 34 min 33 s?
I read 8 h 00 min 19 s
